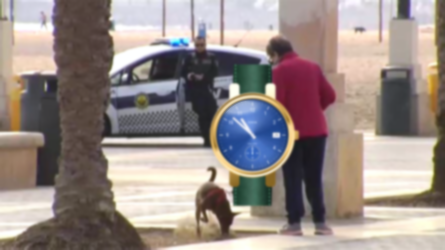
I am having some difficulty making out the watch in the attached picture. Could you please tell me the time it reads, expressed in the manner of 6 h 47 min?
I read 10 h 52 min
